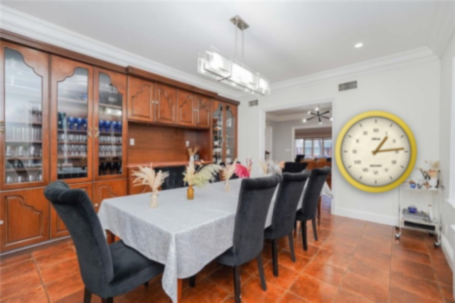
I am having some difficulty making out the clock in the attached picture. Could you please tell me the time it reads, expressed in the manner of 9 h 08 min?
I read 1 h 14 min
